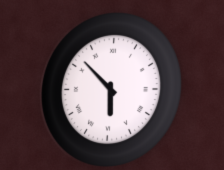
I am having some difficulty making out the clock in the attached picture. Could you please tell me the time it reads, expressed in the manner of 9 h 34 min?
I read 5 h 52 min
